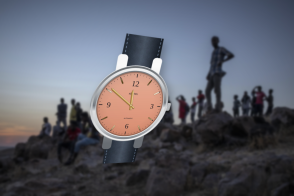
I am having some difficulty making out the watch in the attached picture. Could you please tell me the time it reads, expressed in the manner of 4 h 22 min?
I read 11 h 51 min
